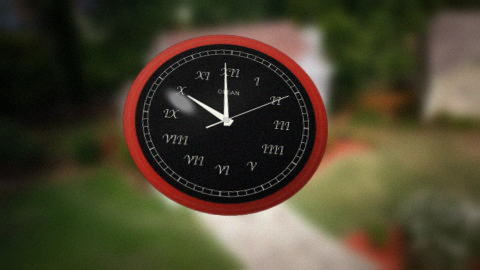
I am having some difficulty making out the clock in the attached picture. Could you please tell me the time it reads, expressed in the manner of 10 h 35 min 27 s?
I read 9 h 59 min 10 s
